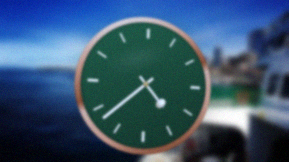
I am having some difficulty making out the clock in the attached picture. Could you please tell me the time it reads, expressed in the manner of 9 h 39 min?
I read 4 h 38 min
